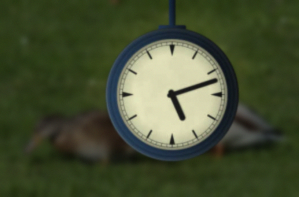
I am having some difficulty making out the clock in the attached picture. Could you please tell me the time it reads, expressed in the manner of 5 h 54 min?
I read 5 h 12 min
